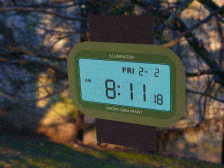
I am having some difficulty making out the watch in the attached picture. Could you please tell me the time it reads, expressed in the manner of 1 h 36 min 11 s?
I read 8 h 11 min 18 s
